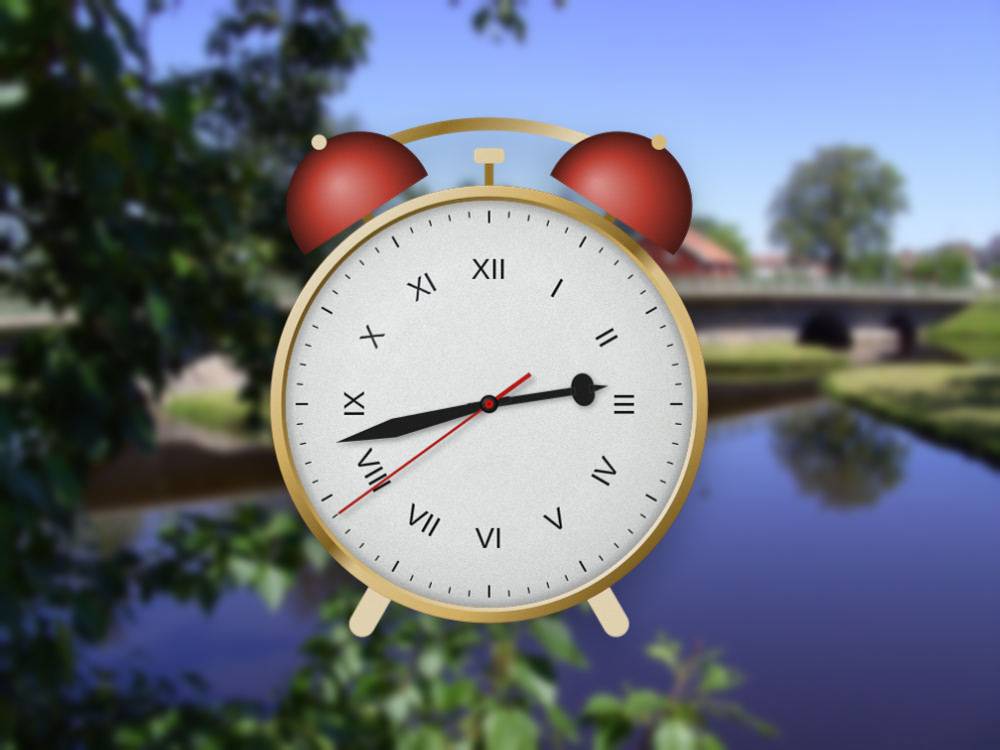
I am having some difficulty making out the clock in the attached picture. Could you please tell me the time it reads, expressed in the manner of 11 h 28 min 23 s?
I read 2 h 42 min 39 s
